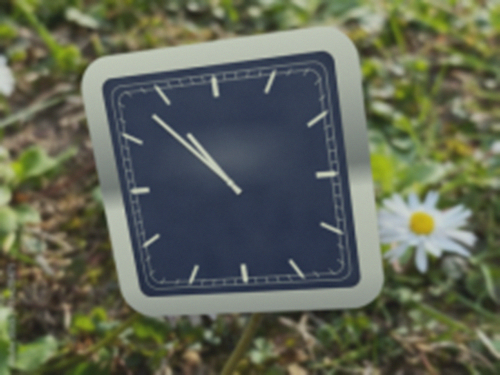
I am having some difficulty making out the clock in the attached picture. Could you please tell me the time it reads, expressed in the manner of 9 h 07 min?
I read 10 h 53 min
